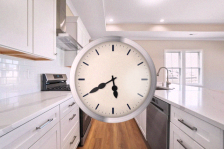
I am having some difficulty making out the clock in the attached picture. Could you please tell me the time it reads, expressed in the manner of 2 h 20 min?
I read 5 h 40 min
